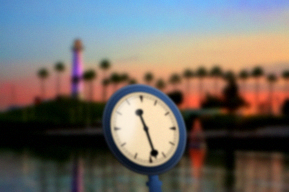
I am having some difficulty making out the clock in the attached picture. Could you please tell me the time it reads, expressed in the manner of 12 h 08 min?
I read 11 h 28 min
